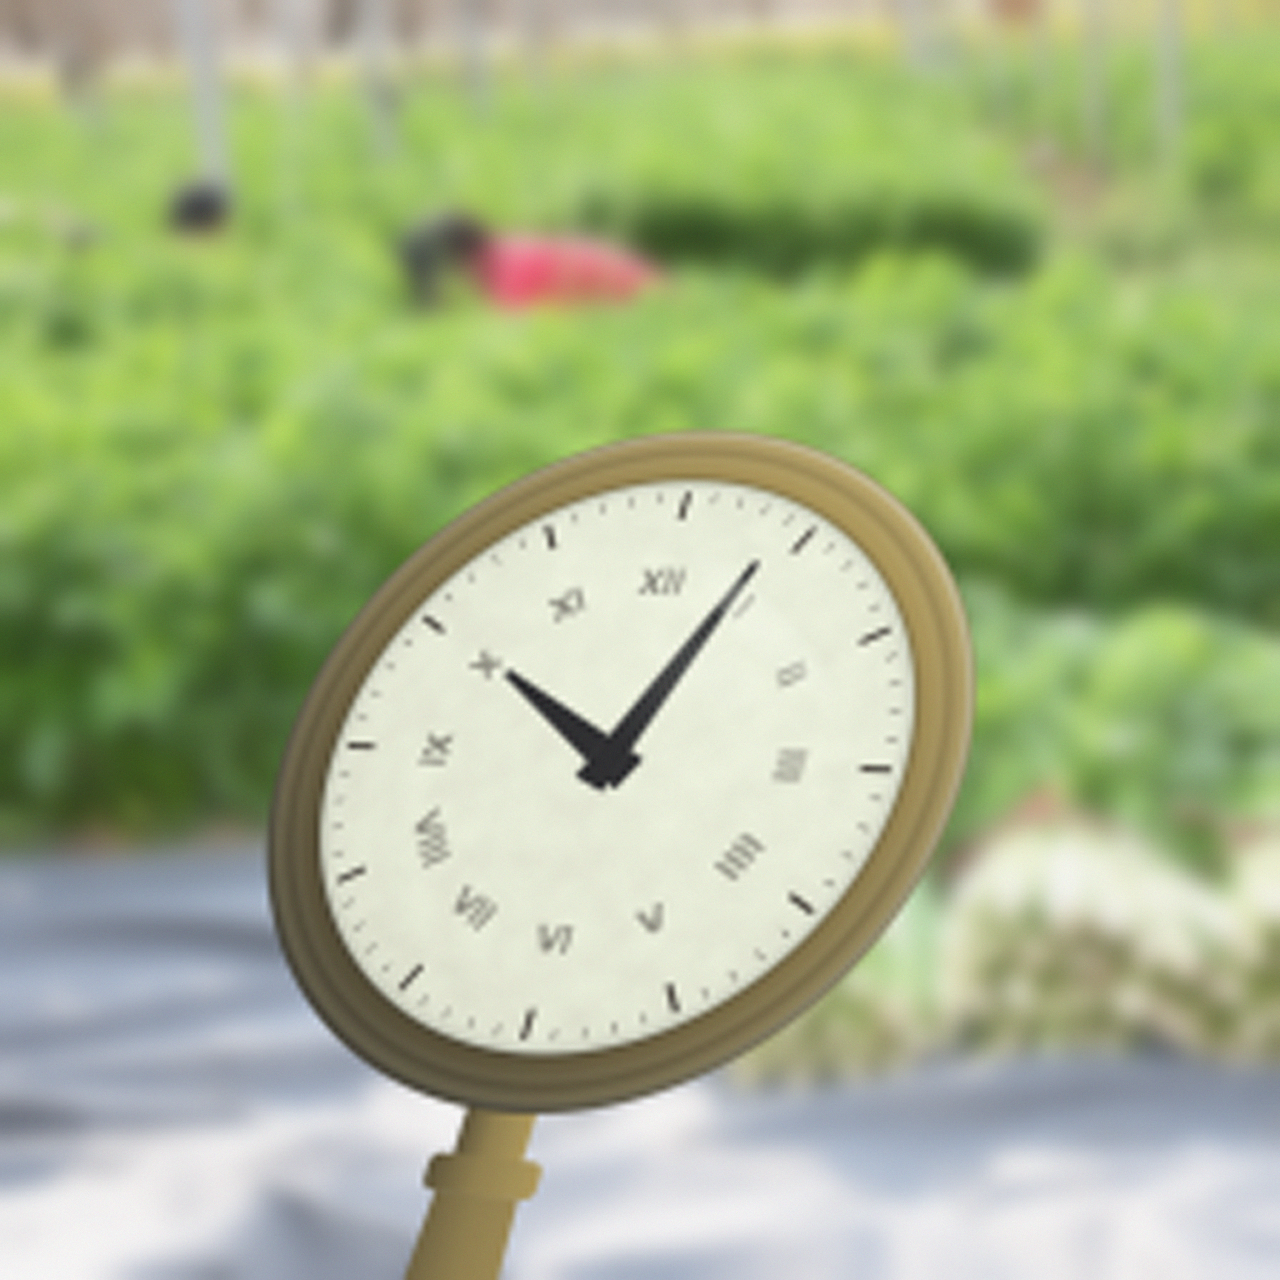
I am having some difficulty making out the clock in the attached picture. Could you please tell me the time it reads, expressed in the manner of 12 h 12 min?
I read 10 h 04 min
